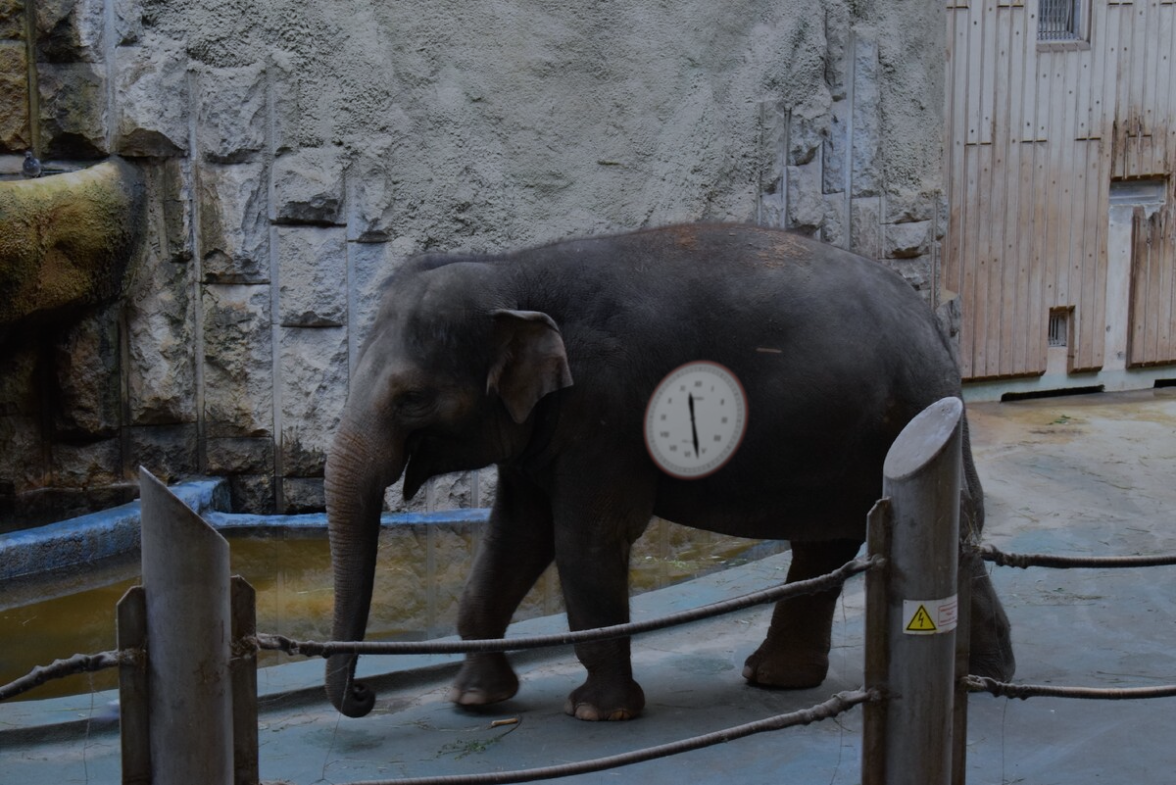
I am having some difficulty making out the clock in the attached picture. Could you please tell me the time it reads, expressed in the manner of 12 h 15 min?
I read 11 h 27 min
